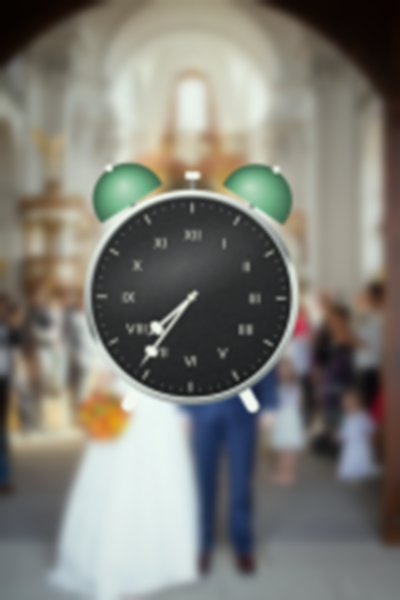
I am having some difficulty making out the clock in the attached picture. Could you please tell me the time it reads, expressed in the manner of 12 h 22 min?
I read 7 h 36 min
